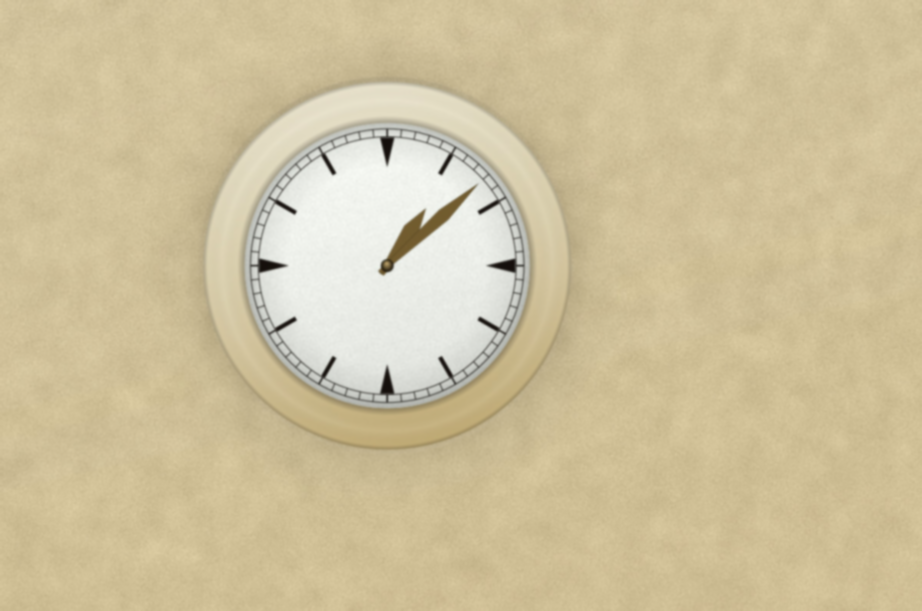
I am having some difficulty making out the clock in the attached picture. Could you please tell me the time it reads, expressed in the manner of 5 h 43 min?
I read 1 h 08 min
